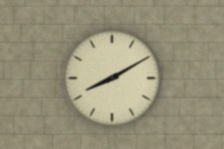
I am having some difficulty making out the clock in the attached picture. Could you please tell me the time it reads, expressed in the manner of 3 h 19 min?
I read 8 h 10 min
